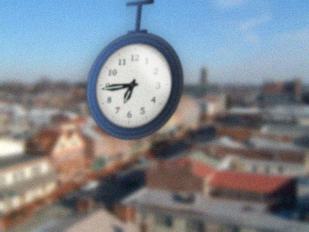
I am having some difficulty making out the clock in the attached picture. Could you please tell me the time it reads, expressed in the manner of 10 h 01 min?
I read 6 h 44 min
